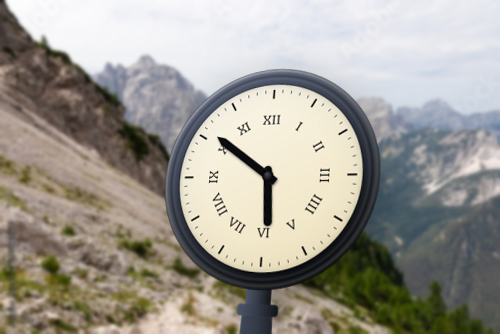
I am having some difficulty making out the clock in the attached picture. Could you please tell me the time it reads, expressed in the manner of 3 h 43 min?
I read 5 h 51 min
